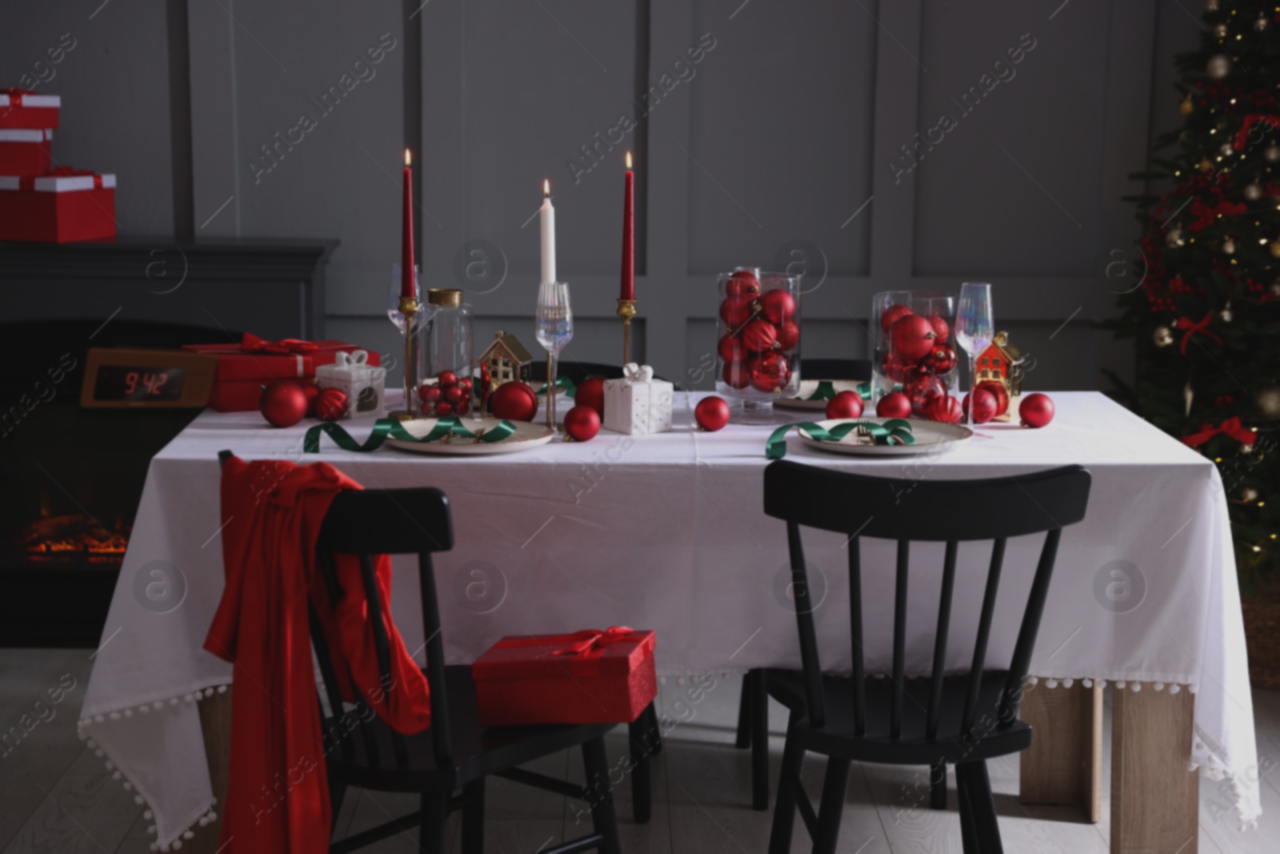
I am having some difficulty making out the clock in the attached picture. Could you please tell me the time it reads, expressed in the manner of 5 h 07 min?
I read 9 h 42 min
